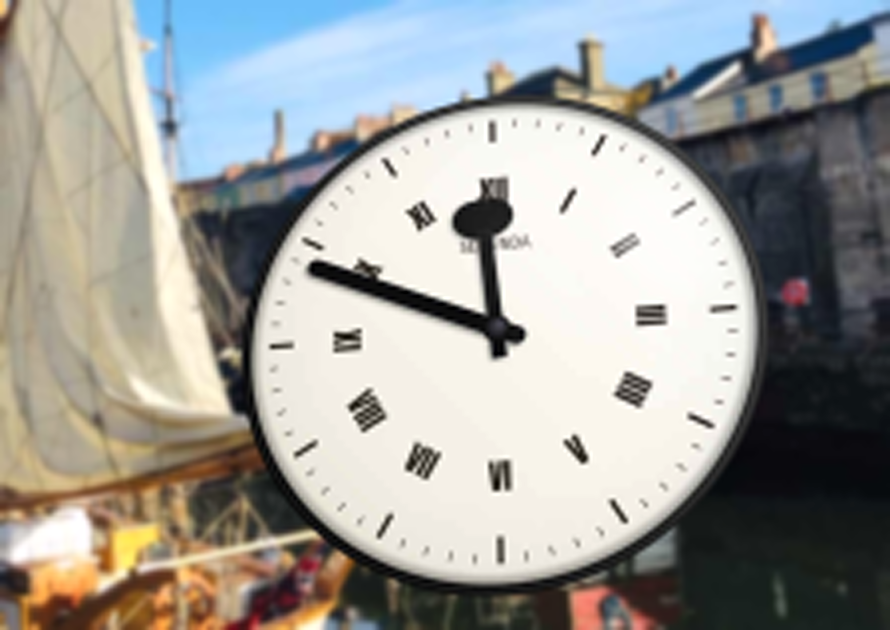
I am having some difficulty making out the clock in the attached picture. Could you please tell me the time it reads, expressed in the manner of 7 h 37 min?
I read 11 h 49 min
